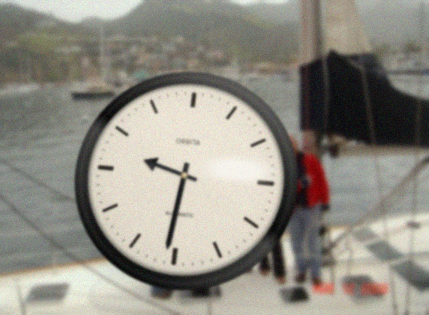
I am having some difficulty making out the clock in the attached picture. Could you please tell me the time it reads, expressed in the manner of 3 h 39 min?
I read 9 h 31 min
